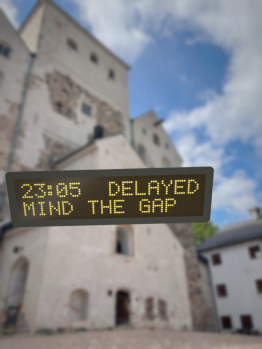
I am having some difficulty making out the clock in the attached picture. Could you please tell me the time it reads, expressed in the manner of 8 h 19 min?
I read 23 h 05 min
